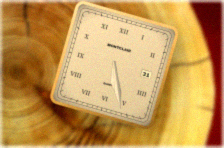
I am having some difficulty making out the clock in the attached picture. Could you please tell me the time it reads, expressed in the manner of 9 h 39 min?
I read 5 h 26 min
